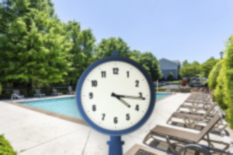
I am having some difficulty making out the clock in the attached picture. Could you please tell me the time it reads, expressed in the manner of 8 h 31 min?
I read 4 h 16 min
